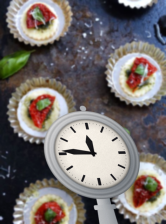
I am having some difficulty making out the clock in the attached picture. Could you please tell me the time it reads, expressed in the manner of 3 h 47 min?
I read 11 h 46 min
